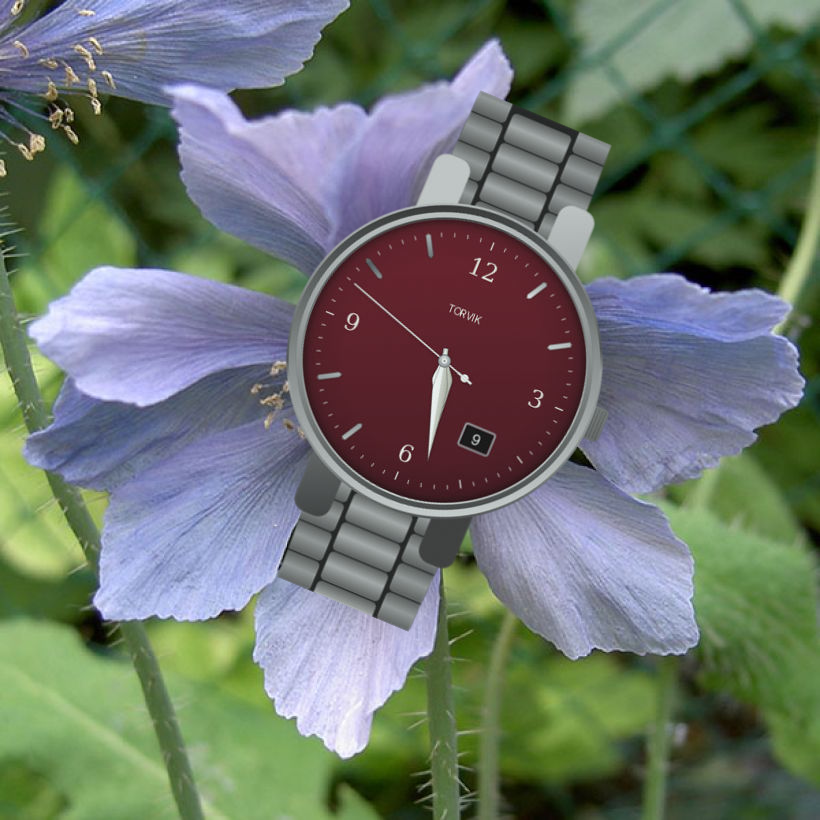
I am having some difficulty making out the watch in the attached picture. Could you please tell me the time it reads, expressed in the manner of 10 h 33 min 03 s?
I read 5 h 27 min 48 s
